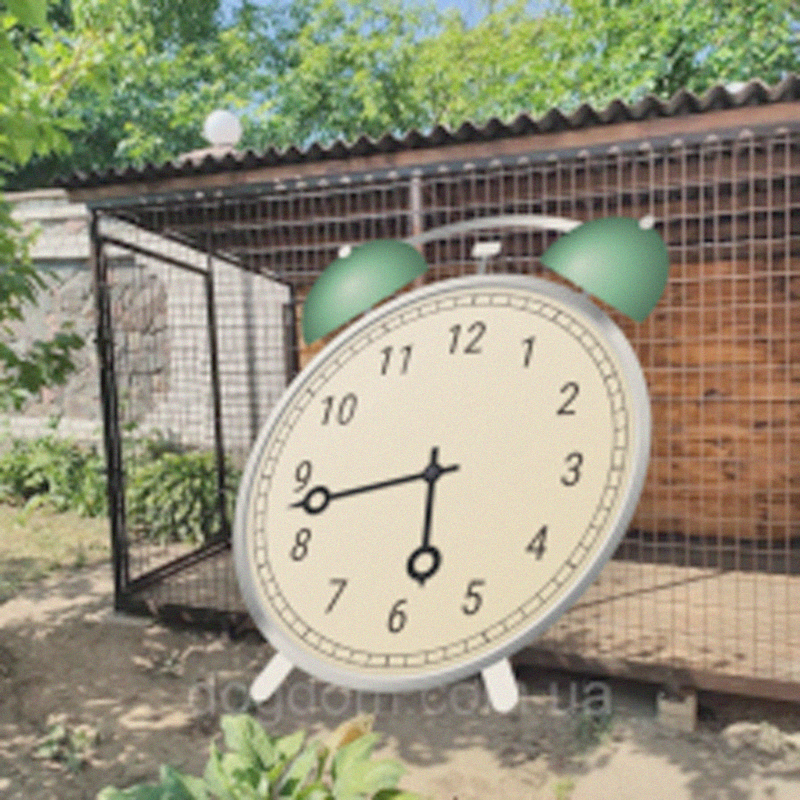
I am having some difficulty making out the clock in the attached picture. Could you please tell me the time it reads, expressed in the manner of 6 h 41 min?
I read 5 h 43 min
